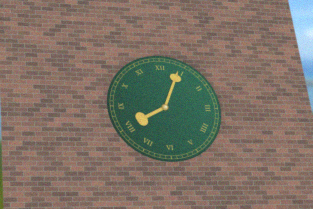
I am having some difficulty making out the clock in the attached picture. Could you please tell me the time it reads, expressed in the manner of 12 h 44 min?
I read 8 h 04 min
